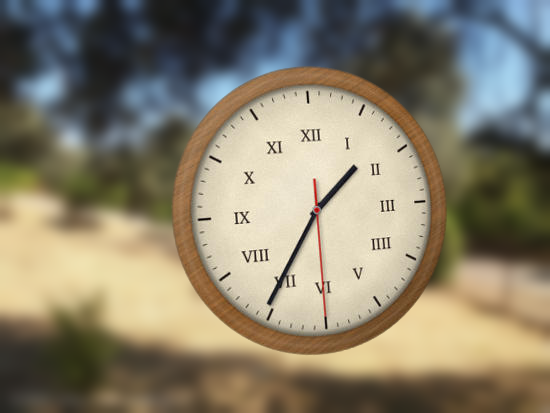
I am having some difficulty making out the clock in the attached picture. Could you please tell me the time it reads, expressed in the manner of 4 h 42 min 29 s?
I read 1 h 35 min 30 s
